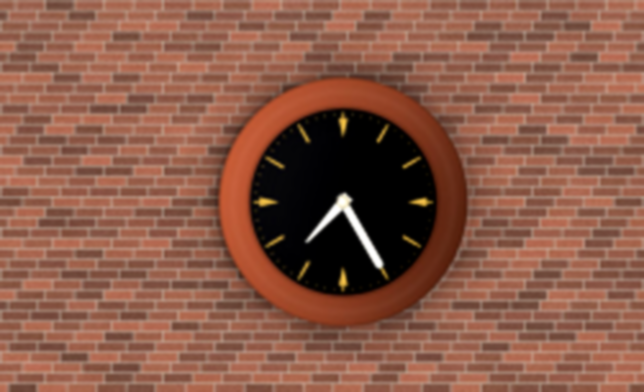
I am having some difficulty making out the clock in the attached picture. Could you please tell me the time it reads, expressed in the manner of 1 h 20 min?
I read 7 h 25 min
